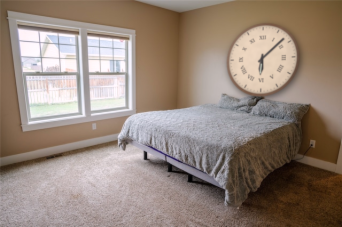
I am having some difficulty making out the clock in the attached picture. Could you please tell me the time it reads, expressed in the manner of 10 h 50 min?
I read 6 h 08 min
